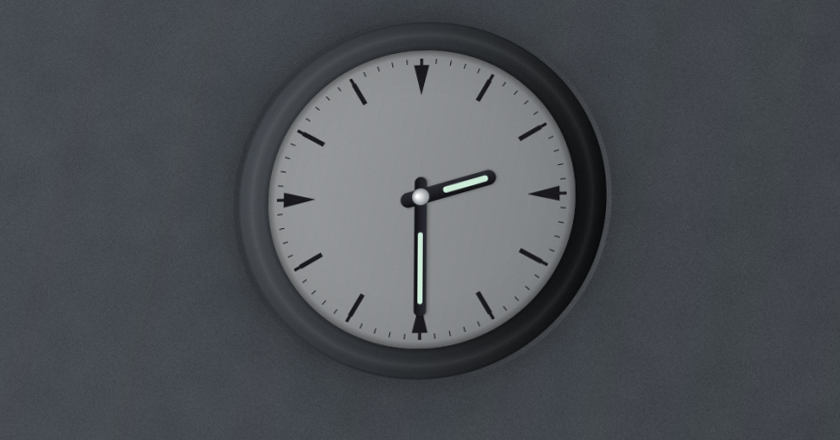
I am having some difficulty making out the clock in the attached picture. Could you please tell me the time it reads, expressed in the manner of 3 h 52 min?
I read 2 h 30 min
